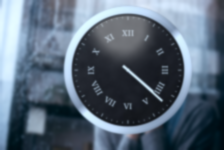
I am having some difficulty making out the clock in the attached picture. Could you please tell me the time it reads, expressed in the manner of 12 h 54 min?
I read 4 h 22 min
